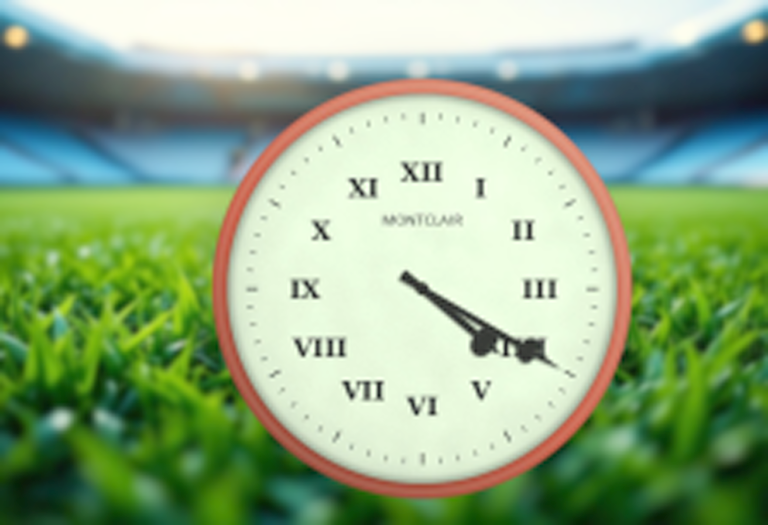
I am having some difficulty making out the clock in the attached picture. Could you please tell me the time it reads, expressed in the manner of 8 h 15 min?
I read 4 h 20 min
